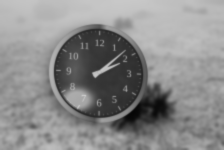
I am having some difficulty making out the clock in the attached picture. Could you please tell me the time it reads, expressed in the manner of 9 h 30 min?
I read 2 h 08 min
